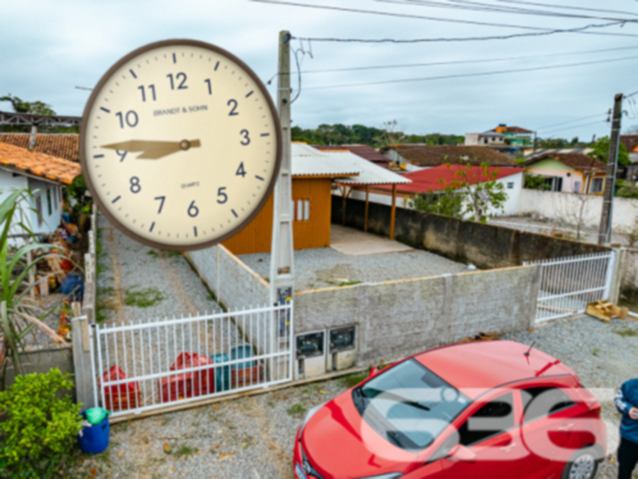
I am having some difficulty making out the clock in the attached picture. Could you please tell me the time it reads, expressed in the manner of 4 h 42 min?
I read 8 h 46 min
